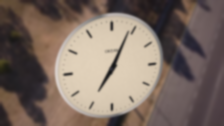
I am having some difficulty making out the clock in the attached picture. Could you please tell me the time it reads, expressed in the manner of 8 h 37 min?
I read 7 h 04 min
